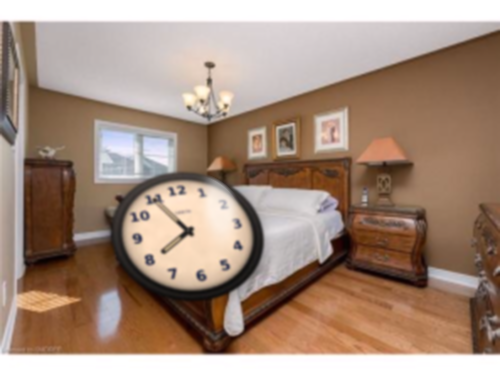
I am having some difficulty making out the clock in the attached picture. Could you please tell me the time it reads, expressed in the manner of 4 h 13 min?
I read 7 h 55 min
